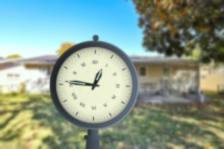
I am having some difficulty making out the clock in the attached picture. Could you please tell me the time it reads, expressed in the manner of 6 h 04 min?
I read 12 h 46 min
